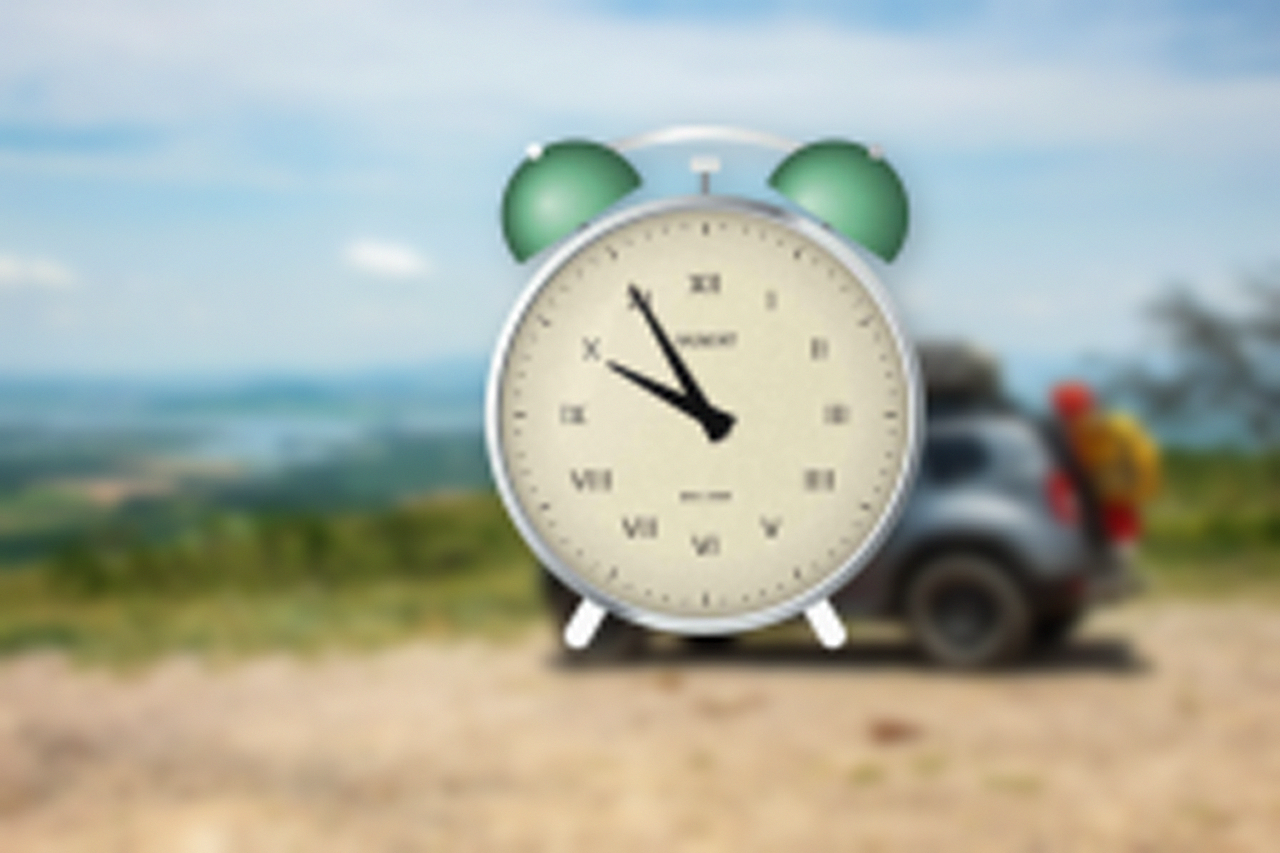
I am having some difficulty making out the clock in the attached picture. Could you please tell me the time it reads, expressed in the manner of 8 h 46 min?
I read 9 h 55 min
